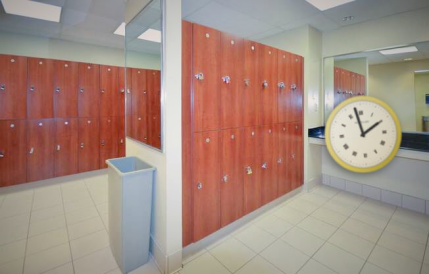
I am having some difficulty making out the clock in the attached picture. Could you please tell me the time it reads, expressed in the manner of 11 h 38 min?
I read 1 h 58 min
